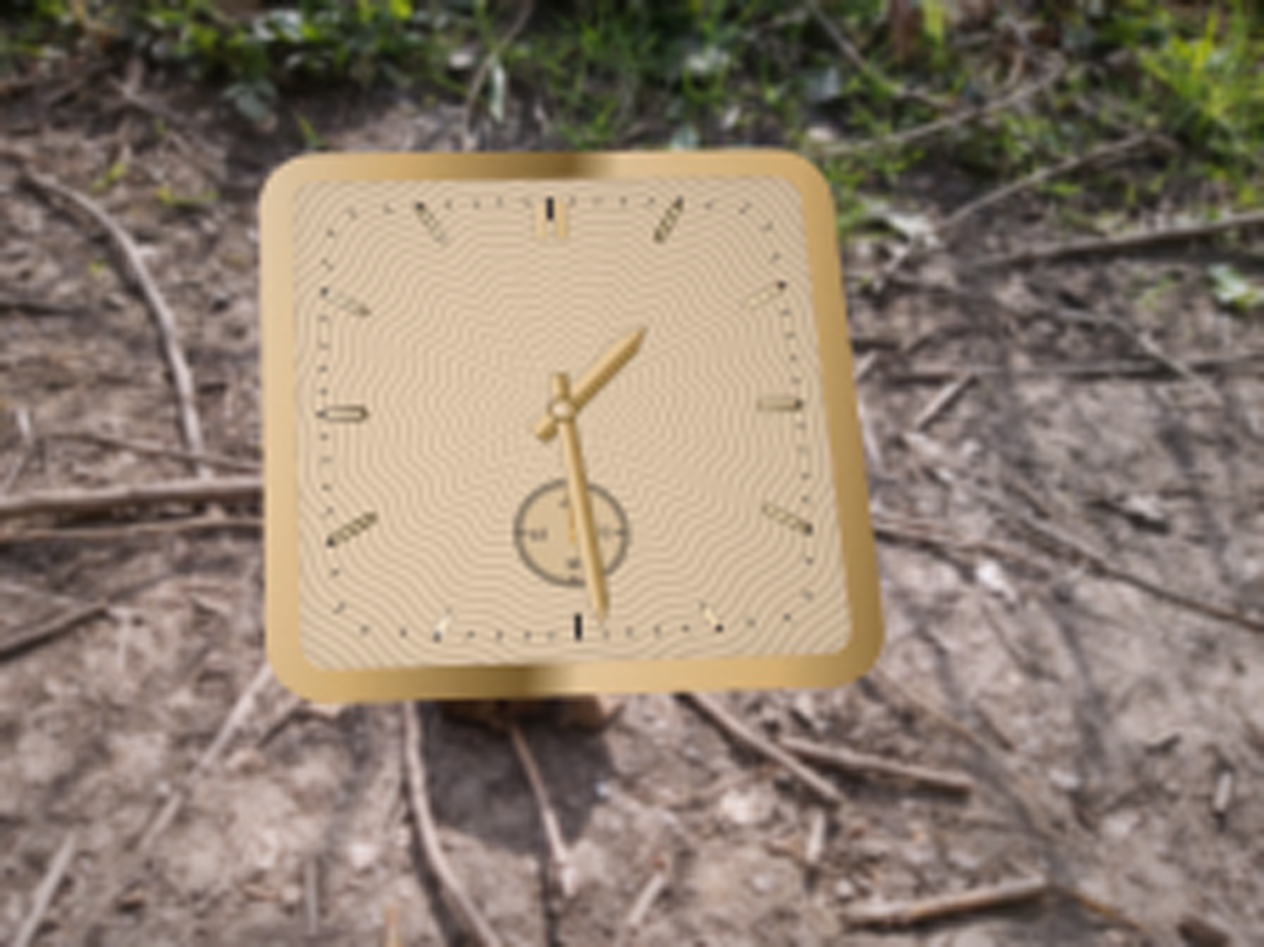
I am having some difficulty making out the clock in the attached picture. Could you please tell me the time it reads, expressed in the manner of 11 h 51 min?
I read 1 h 29 min
